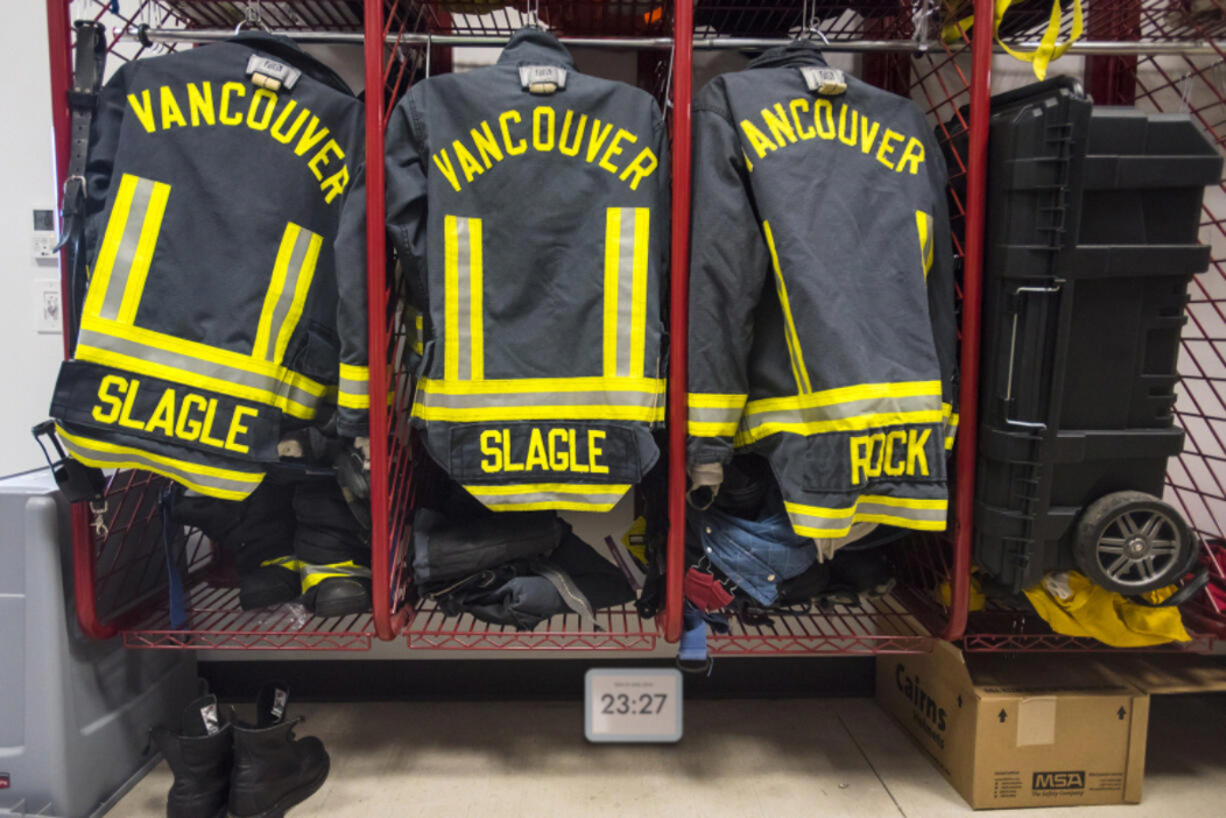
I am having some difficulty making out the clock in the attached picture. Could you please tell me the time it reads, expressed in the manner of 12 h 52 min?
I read 23 h 27 min
